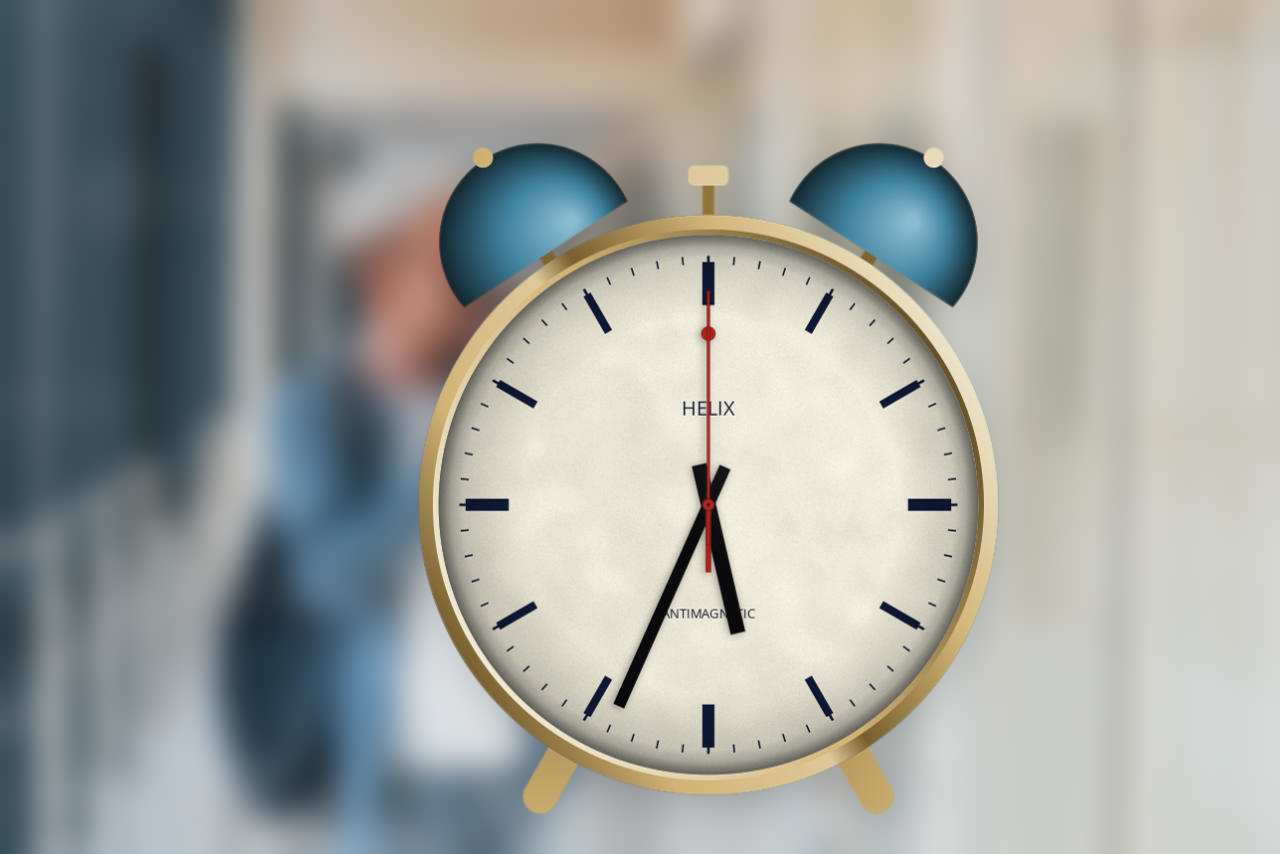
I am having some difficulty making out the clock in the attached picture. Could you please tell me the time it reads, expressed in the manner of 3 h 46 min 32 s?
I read 5 h 34 min 00 s
